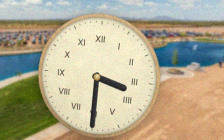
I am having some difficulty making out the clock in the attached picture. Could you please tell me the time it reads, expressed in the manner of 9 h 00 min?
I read 3 h 30 min
